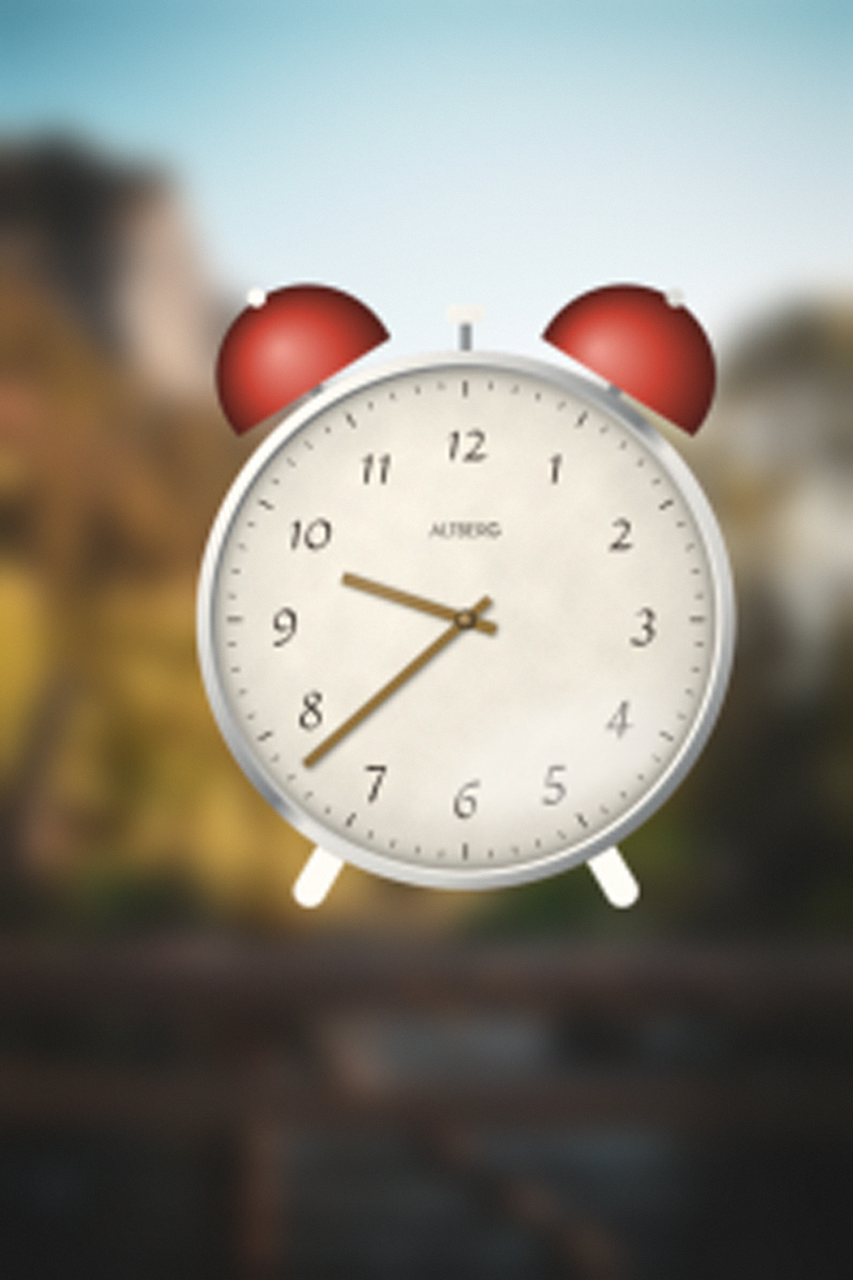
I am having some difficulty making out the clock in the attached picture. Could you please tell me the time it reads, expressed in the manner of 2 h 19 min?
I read 9 h 38 min
